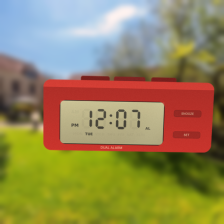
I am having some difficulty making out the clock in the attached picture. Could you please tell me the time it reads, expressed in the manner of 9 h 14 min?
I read 12 h 07 min
